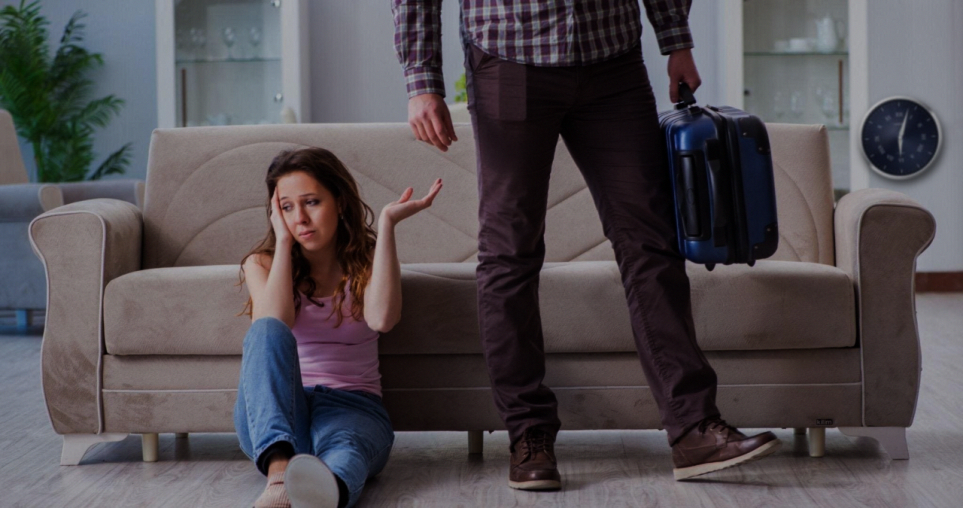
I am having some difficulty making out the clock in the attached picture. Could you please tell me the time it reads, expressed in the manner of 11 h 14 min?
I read 6 h 03 min
